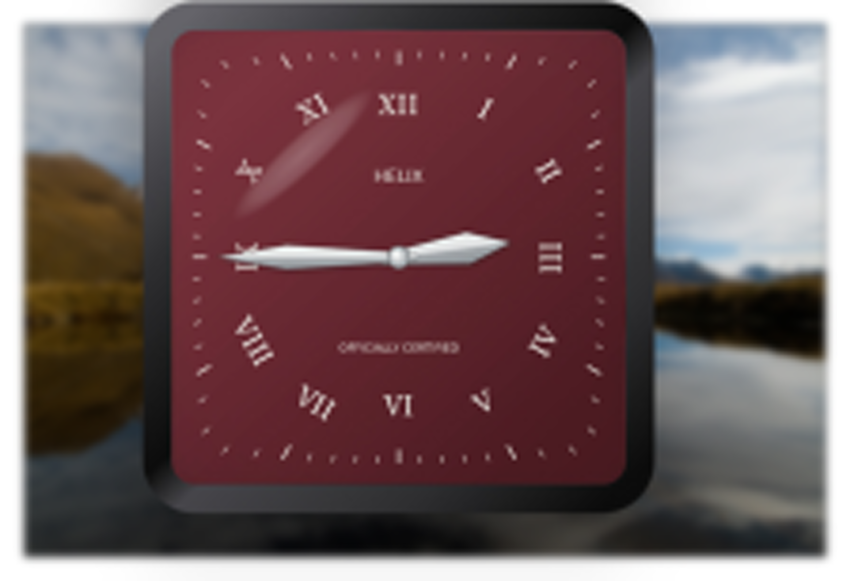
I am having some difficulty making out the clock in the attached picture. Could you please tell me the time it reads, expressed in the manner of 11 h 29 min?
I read 2 h 45 min
